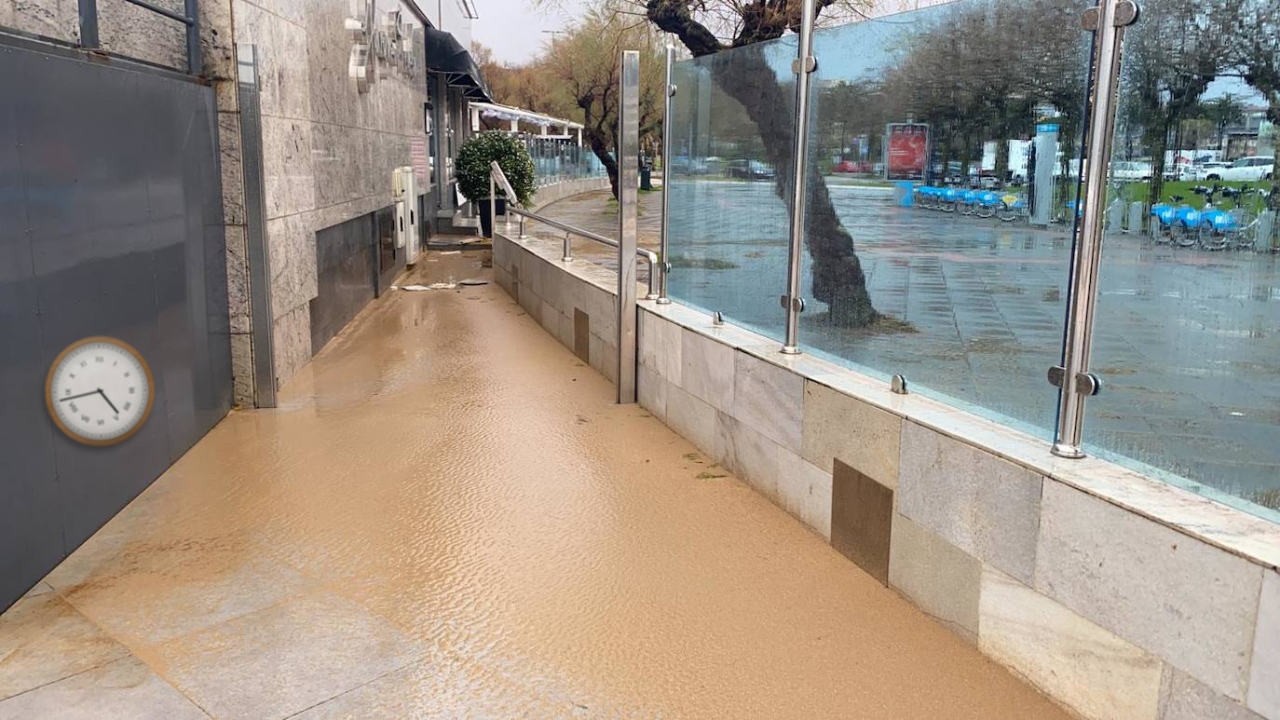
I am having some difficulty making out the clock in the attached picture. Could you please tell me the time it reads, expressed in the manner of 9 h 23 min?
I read 4 h 43 min
